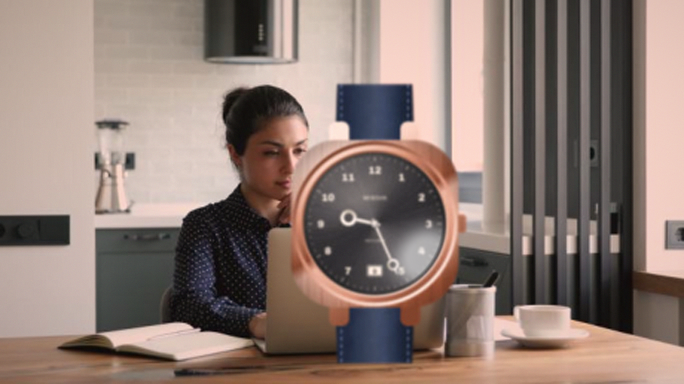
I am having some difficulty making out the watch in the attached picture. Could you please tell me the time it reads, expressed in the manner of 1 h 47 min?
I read 9 h 26 min
